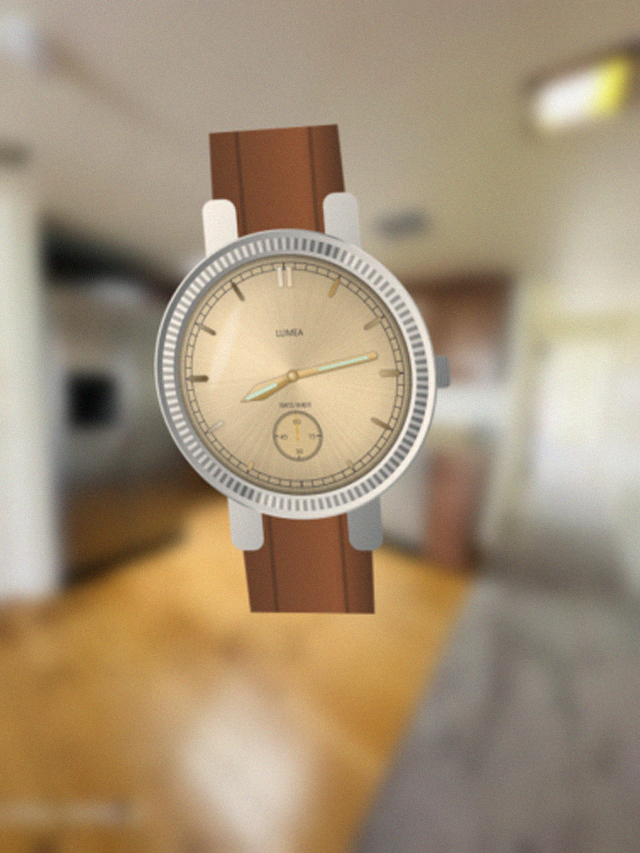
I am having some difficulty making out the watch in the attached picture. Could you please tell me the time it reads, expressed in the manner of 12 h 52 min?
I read 8 h 13 min
